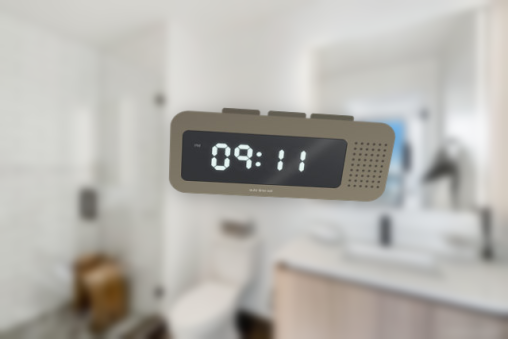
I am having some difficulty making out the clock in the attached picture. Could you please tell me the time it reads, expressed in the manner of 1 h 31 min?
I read 9 h 11 min
